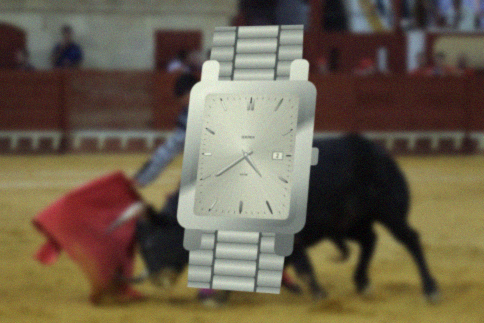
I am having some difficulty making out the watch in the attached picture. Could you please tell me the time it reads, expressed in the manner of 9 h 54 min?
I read 4 h 39 min
